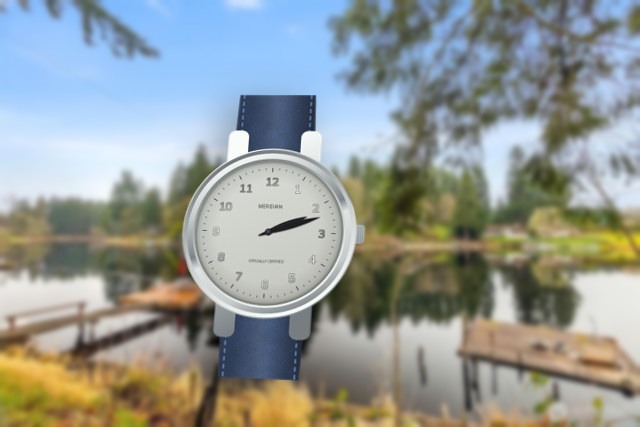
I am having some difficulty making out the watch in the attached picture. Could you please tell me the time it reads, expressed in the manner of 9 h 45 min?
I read 2 h 12 min
